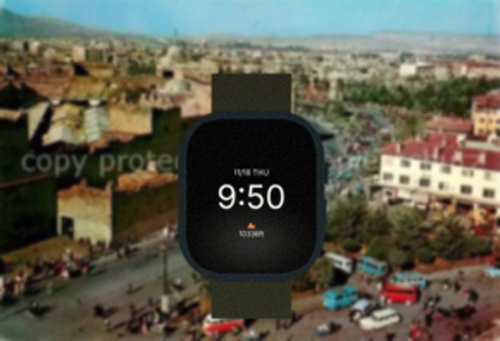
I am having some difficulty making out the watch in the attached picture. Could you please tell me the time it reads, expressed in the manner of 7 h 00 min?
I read 9 h 50 min
